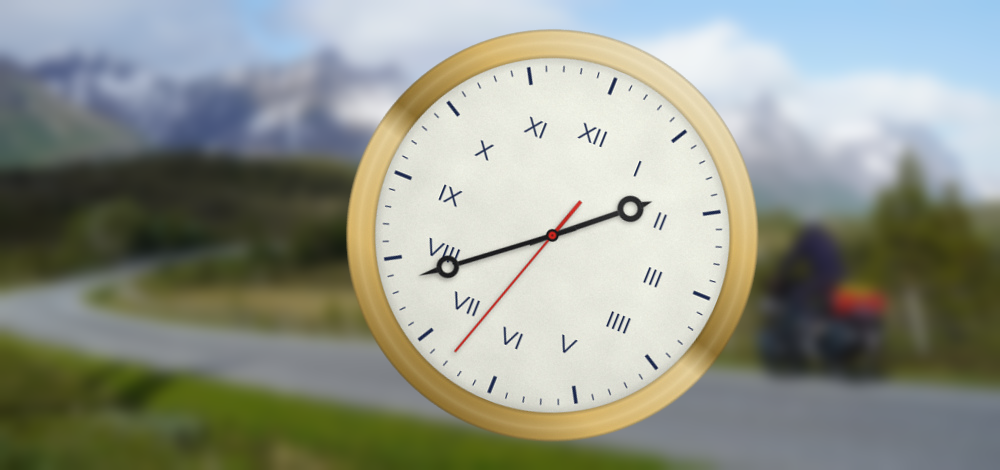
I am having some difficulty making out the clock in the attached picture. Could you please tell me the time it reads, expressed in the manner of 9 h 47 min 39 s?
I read 1 h 38 min 33 s
